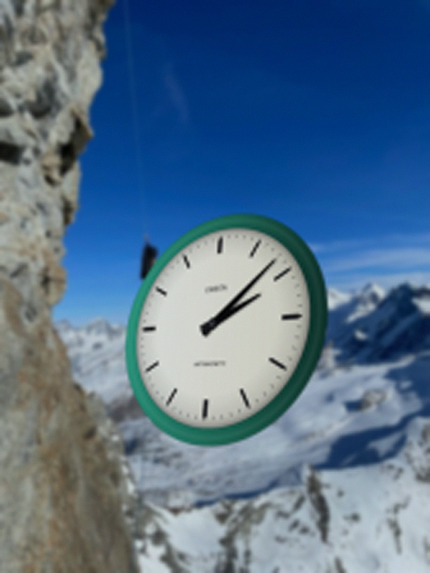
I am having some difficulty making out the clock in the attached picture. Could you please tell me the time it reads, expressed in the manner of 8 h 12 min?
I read 2 h 08 min
